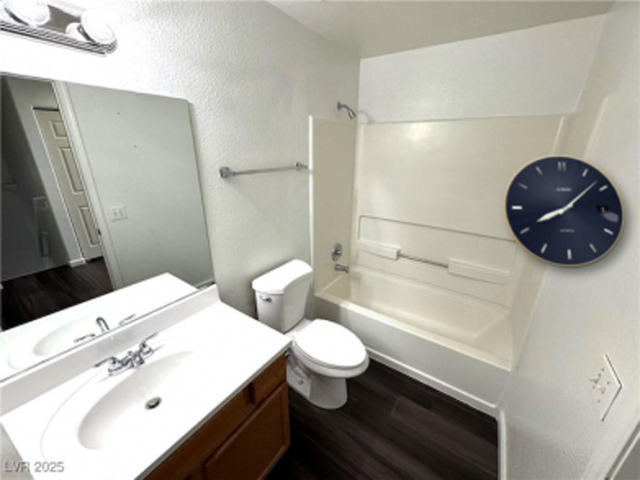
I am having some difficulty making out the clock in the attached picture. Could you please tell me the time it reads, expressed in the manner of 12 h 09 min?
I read 8 h 08 min
